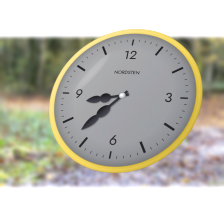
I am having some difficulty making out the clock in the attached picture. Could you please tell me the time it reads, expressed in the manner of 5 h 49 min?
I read 8 h 37 min
